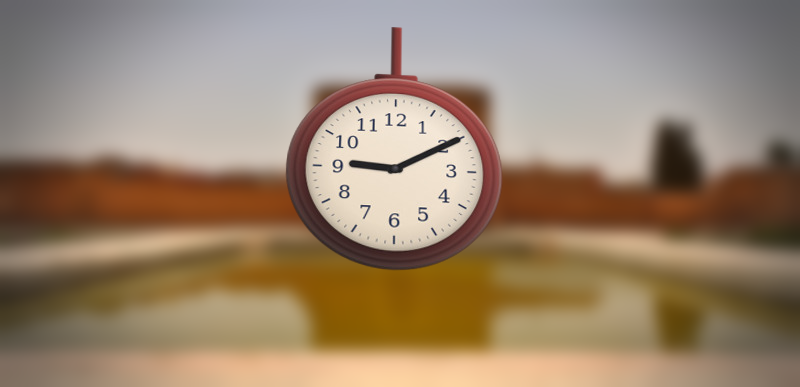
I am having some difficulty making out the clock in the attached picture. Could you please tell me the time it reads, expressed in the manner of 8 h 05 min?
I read 9 h 10 min
